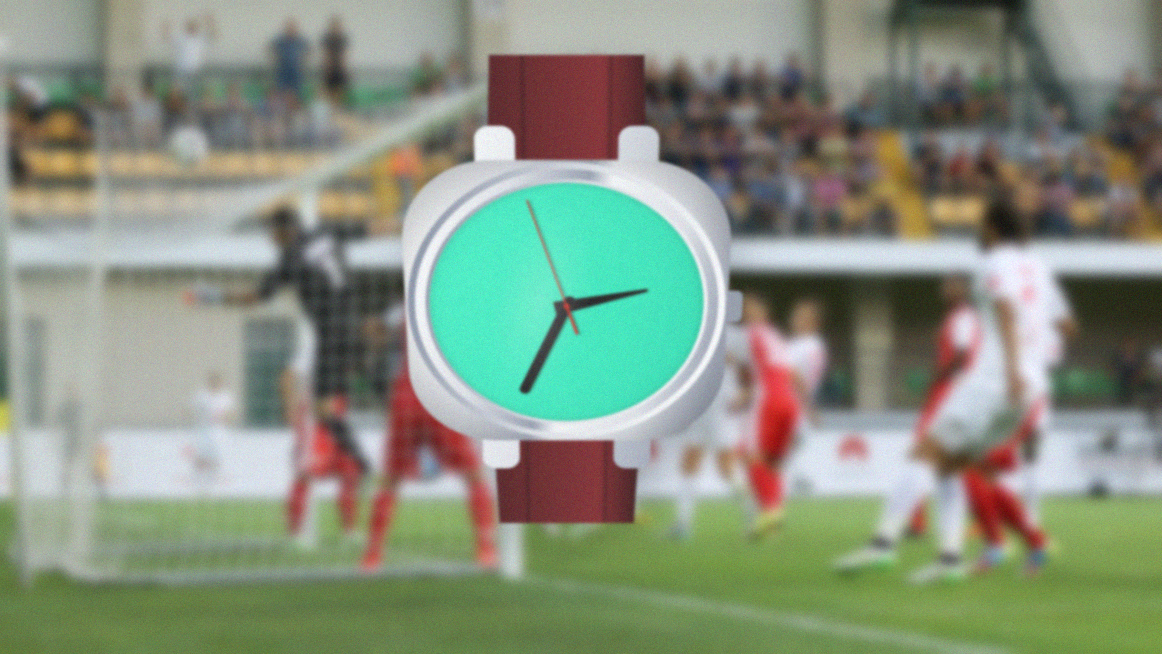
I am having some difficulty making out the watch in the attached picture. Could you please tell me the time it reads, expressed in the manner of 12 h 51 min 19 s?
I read 2 h 33 min 57 s
